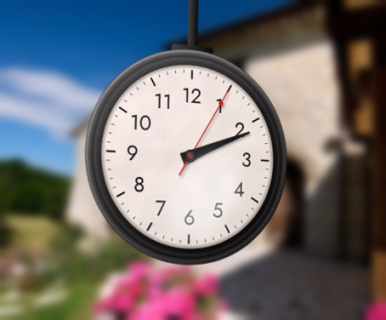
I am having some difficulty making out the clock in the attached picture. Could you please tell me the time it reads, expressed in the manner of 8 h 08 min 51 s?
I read 2 h 11 min 05 s
